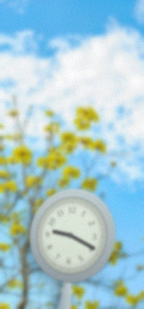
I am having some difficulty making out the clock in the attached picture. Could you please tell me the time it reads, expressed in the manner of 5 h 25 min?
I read 9 h 19 min
